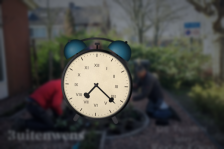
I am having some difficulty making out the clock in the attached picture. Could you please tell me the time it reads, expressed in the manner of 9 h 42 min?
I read 7 h 22 min
